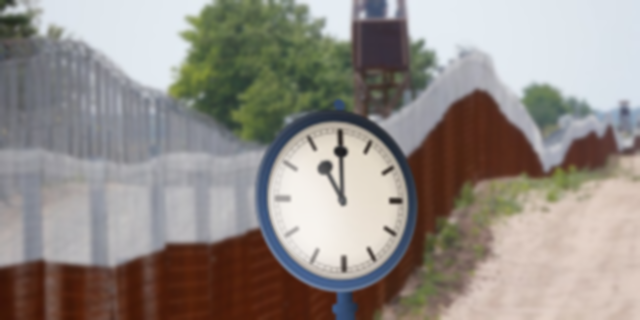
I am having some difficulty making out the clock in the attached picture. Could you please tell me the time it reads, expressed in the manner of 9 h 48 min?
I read 11 h 00 min
